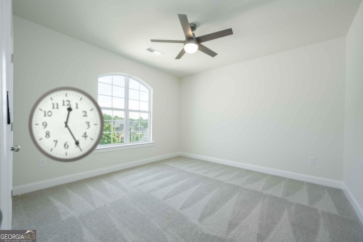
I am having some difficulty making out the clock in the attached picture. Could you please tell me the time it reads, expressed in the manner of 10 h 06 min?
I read 12 h 25 min
